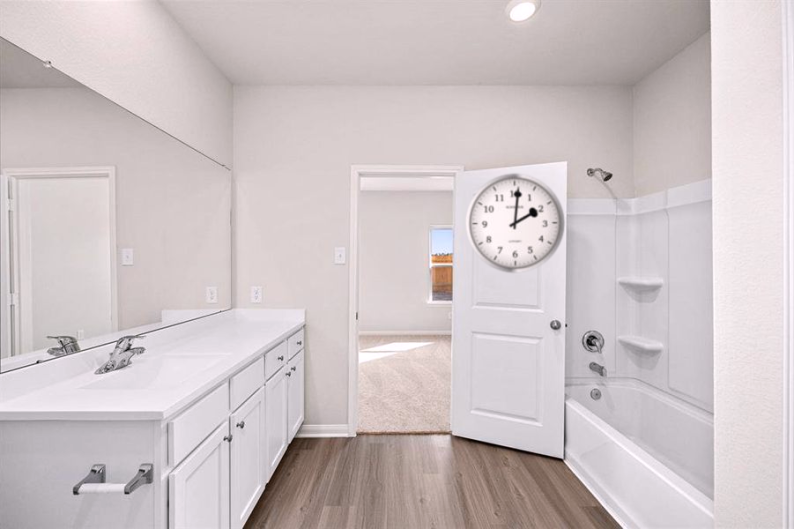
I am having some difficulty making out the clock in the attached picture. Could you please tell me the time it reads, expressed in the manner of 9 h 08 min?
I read 2 h 01 min
